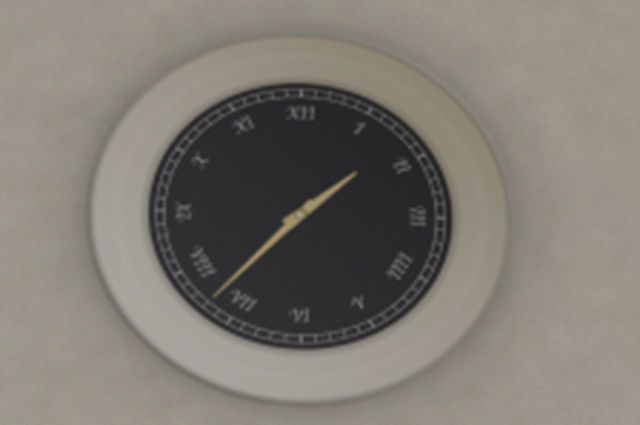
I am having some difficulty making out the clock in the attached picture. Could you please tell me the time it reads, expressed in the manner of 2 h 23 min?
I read 1 h 37 min
